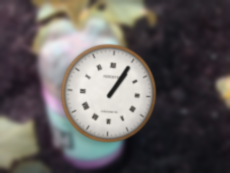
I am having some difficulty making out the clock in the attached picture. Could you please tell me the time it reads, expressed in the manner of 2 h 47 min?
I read 1 h 05 min
